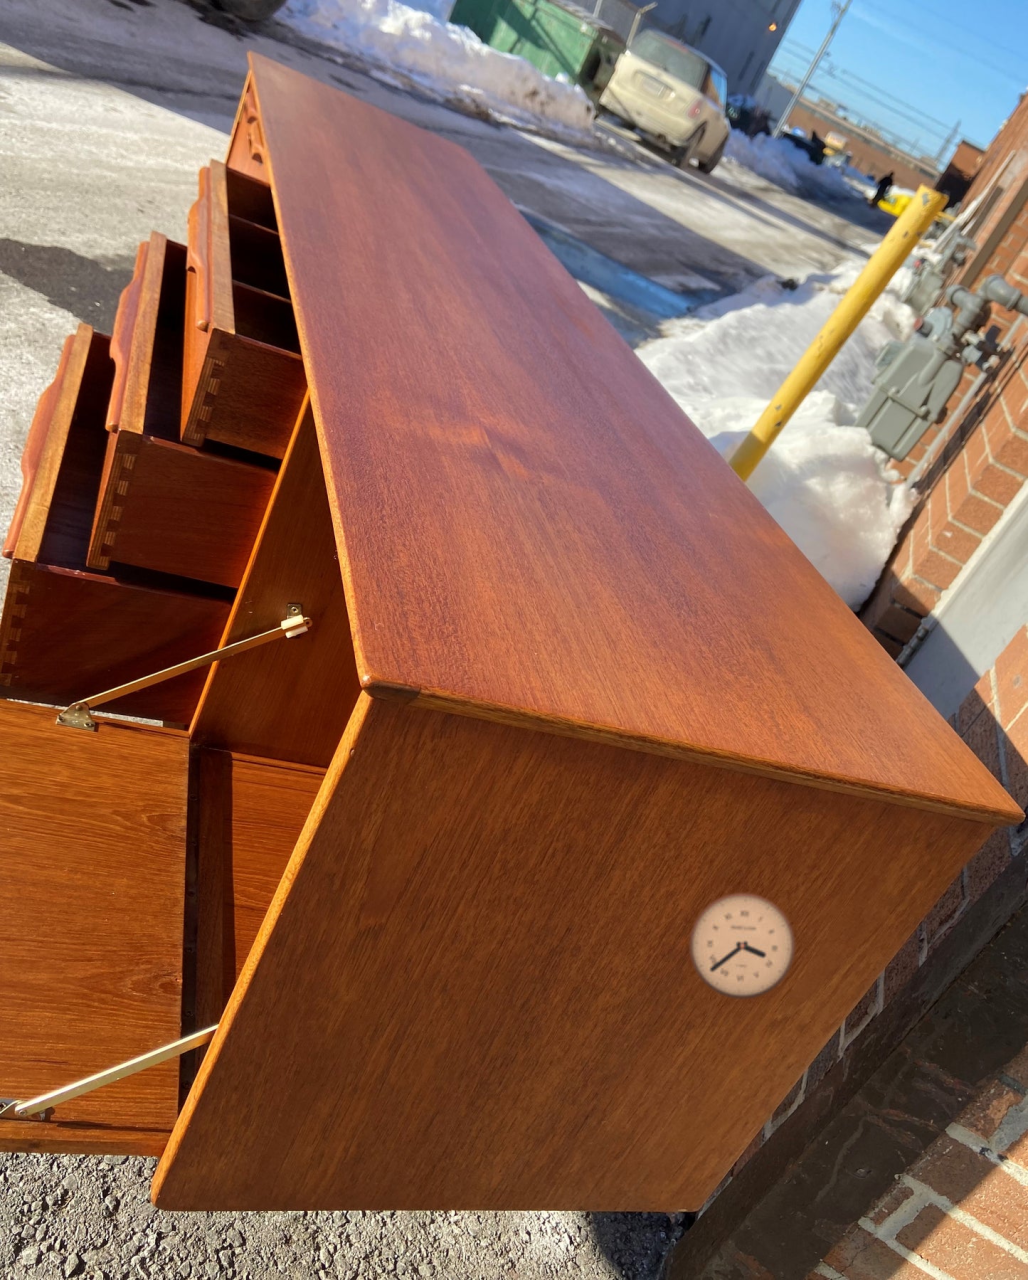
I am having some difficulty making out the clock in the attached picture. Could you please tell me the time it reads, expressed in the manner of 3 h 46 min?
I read 3 h 38 min
